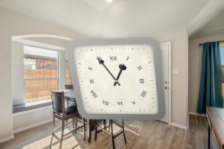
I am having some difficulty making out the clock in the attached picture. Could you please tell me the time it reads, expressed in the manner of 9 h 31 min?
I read 12 h 55 min
